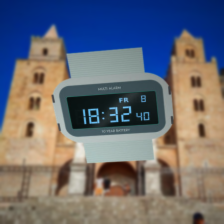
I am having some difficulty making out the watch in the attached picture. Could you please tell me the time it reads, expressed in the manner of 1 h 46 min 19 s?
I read 18 h 32 min 40 s
